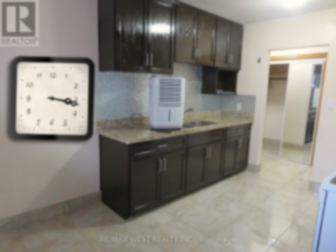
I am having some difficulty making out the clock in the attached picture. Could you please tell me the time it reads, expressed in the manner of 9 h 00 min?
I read 3 h 17 min
